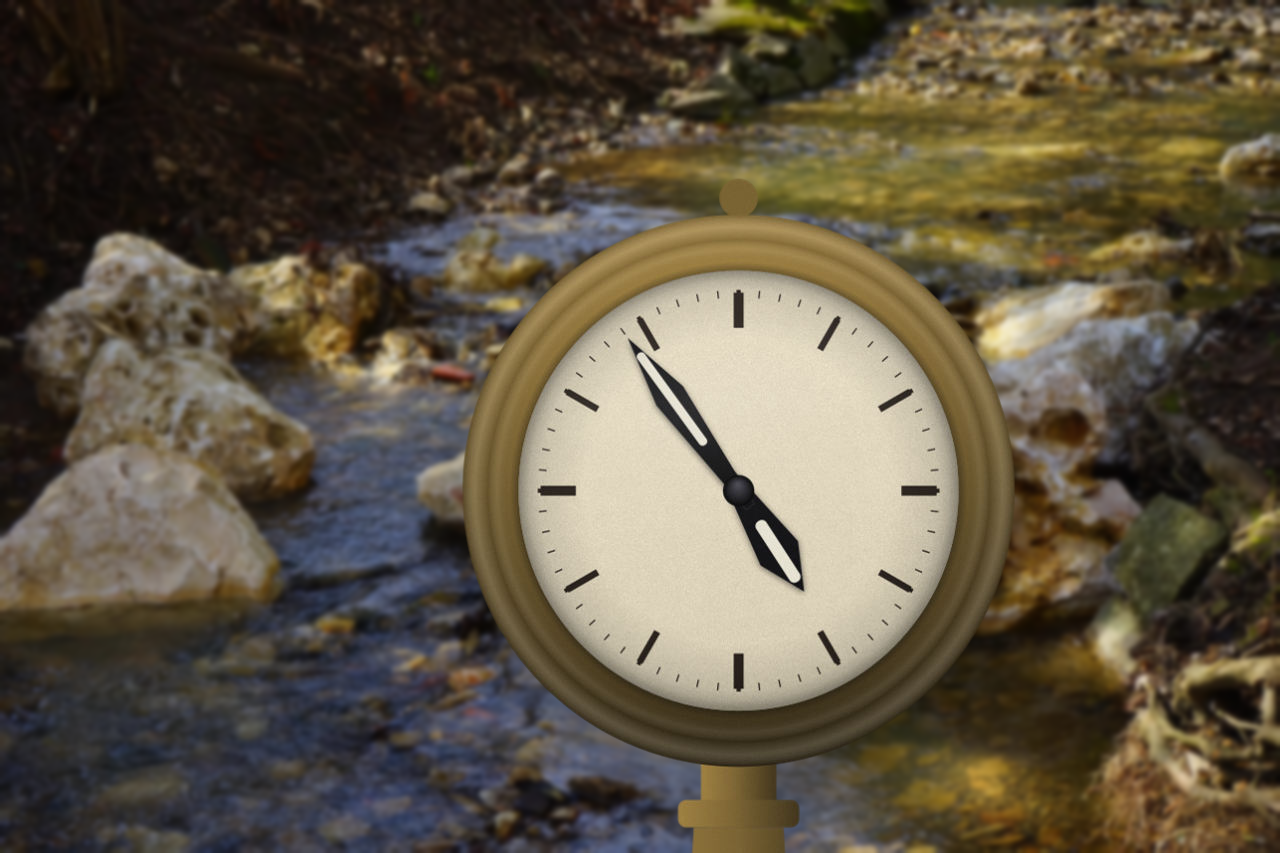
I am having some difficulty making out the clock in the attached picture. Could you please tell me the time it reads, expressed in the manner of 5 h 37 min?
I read 4 h 54 min
